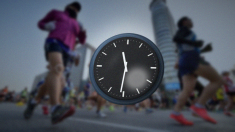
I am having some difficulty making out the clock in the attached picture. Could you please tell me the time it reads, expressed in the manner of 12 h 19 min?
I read 11 h 31 min
